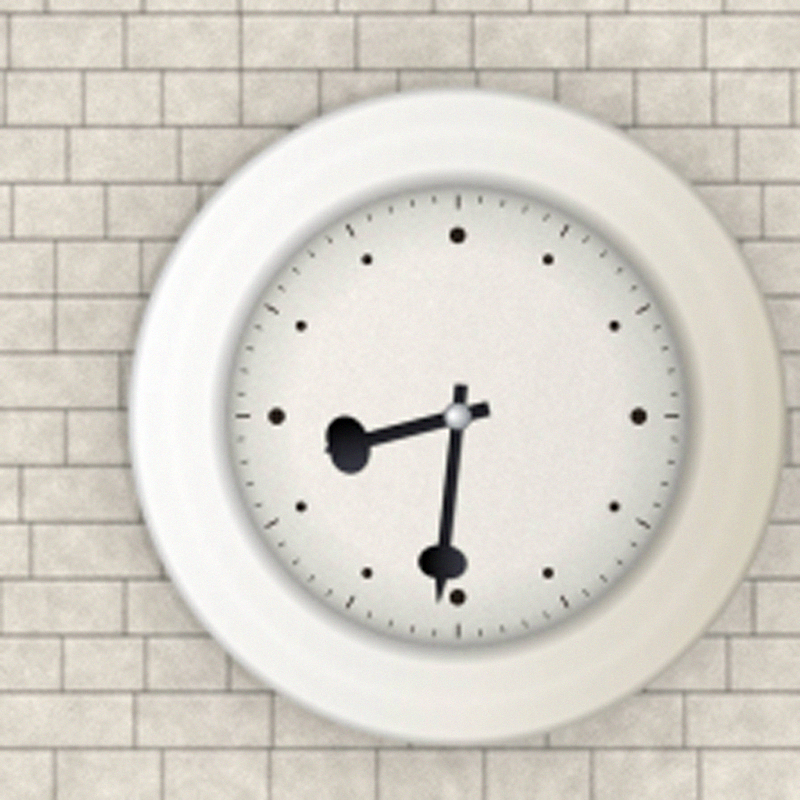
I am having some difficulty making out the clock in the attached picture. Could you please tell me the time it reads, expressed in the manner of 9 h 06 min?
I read 8 h 31 min
